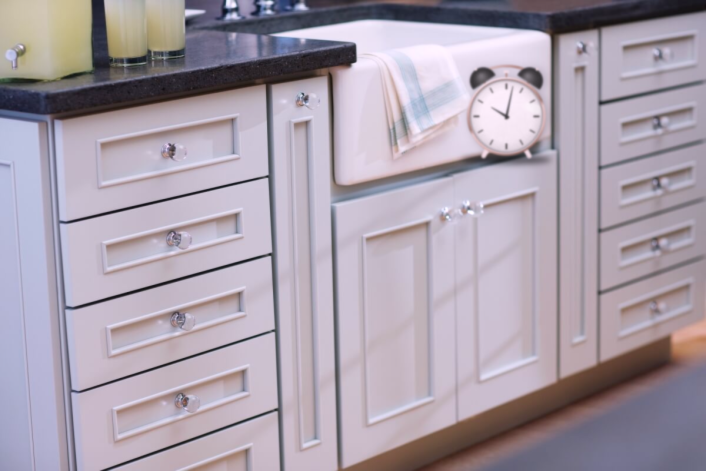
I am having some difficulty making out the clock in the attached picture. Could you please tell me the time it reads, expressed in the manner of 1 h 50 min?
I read 10 h 02 min
